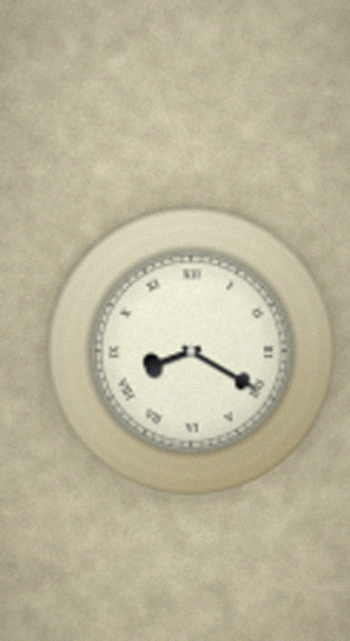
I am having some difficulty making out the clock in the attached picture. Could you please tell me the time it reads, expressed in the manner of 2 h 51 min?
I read 8 h 20 min
